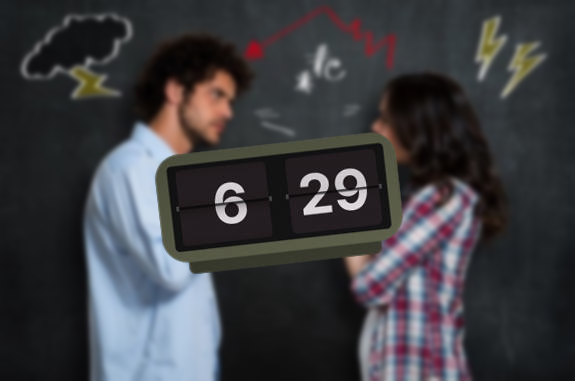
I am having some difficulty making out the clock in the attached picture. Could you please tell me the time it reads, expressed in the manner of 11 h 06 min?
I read 6 h 29 min
